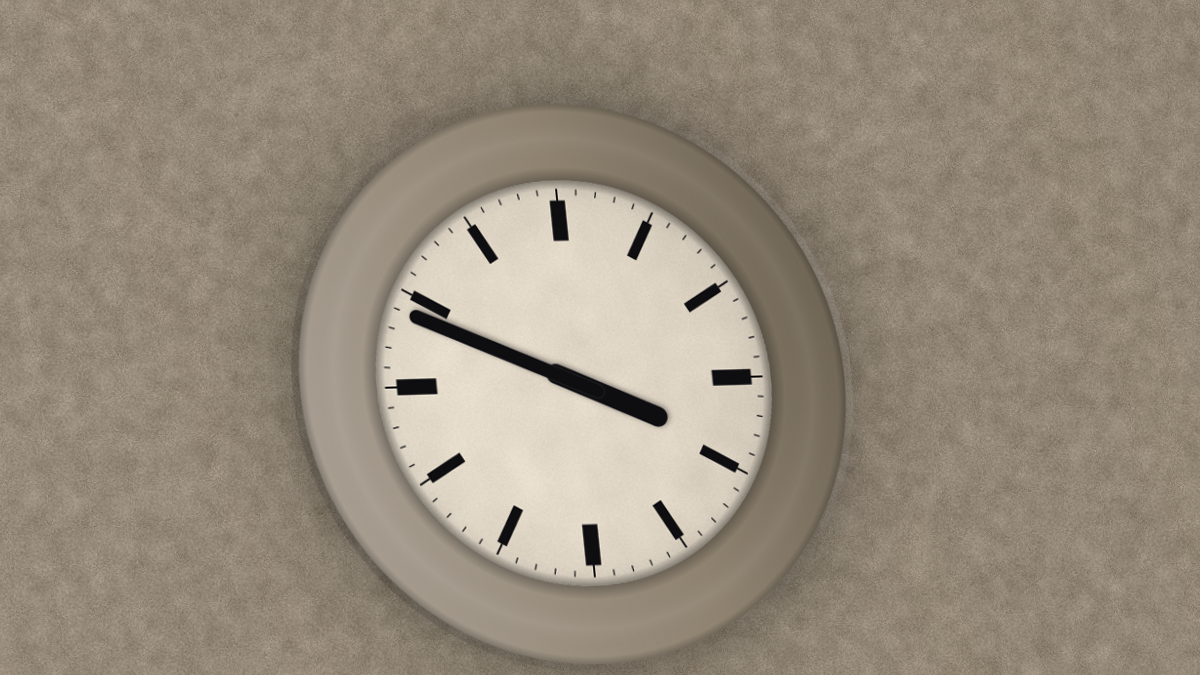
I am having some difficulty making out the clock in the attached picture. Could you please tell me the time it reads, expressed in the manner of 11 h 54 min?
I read 3 h 49 min
